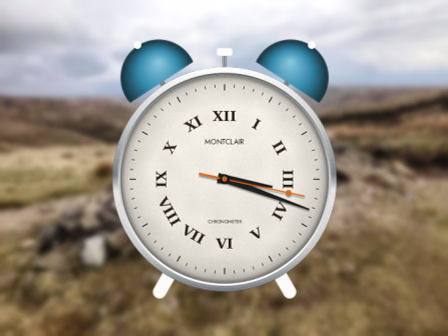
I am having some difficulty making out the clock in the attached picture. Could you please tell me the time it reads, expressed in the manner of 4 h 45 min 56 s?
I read 3 h 18 min 17 s
